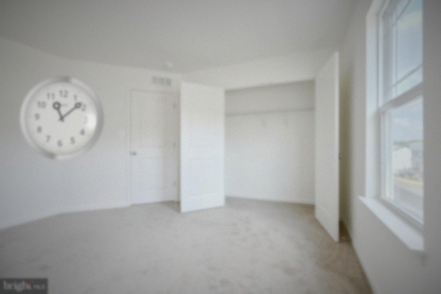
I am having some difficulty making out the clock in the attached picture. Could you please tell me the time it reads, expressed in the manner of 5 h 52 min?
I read 11 h 08 min
